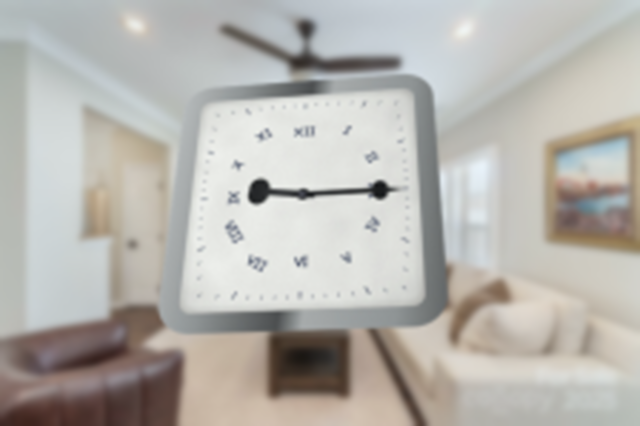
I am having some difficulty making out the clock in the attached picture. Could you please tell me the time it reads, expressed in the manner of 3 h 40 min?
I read 9 h 15 min
